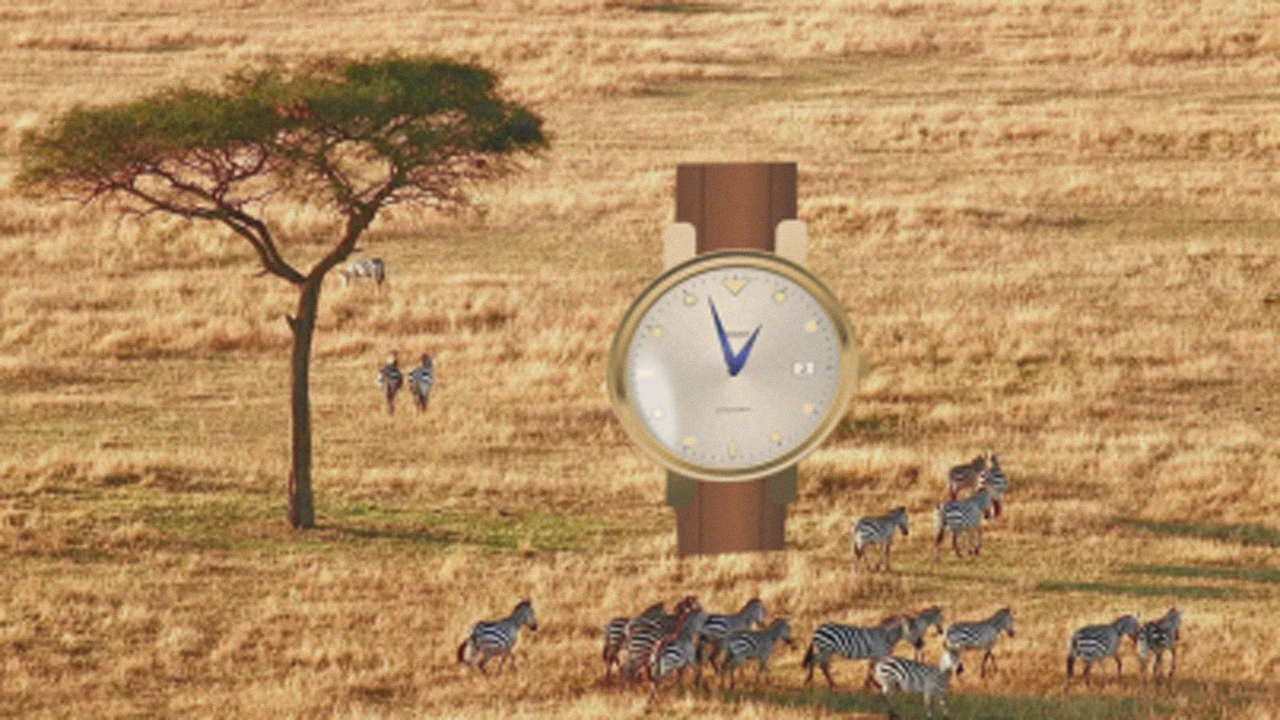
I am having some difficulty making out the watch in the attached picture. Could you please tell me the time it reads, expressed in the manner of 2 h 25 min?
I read 12 h 57 min
